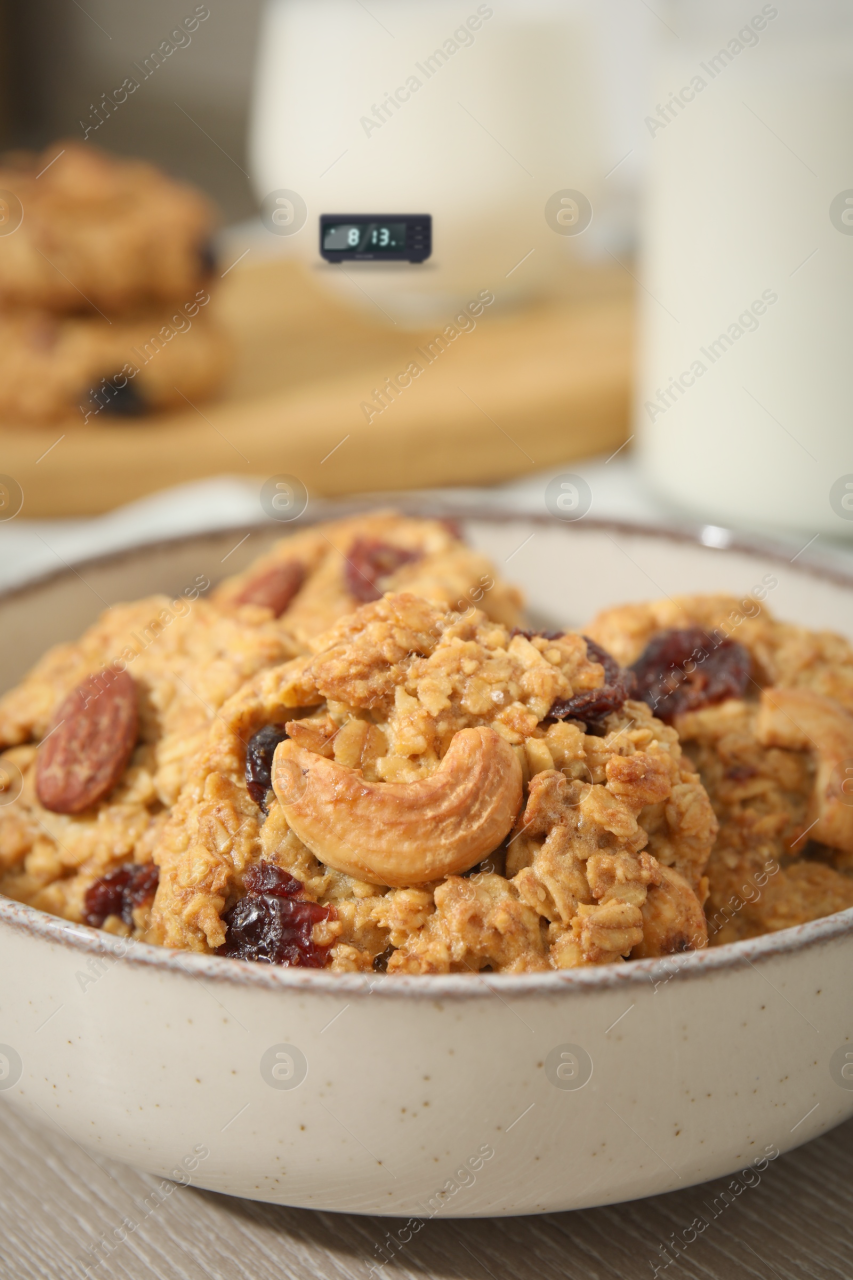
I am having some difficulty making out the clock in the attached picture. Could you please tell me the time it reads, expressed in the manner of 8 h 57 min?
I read 8 h 13 min
